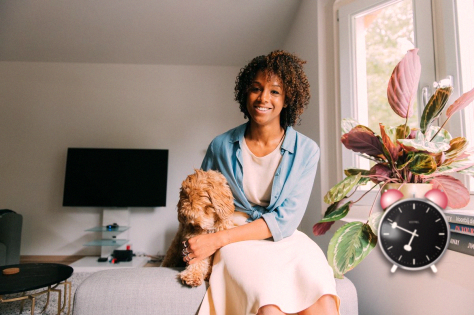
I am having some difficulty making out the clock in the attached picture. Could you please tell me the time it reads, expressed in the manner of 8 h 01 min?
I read 6 h 49 min
